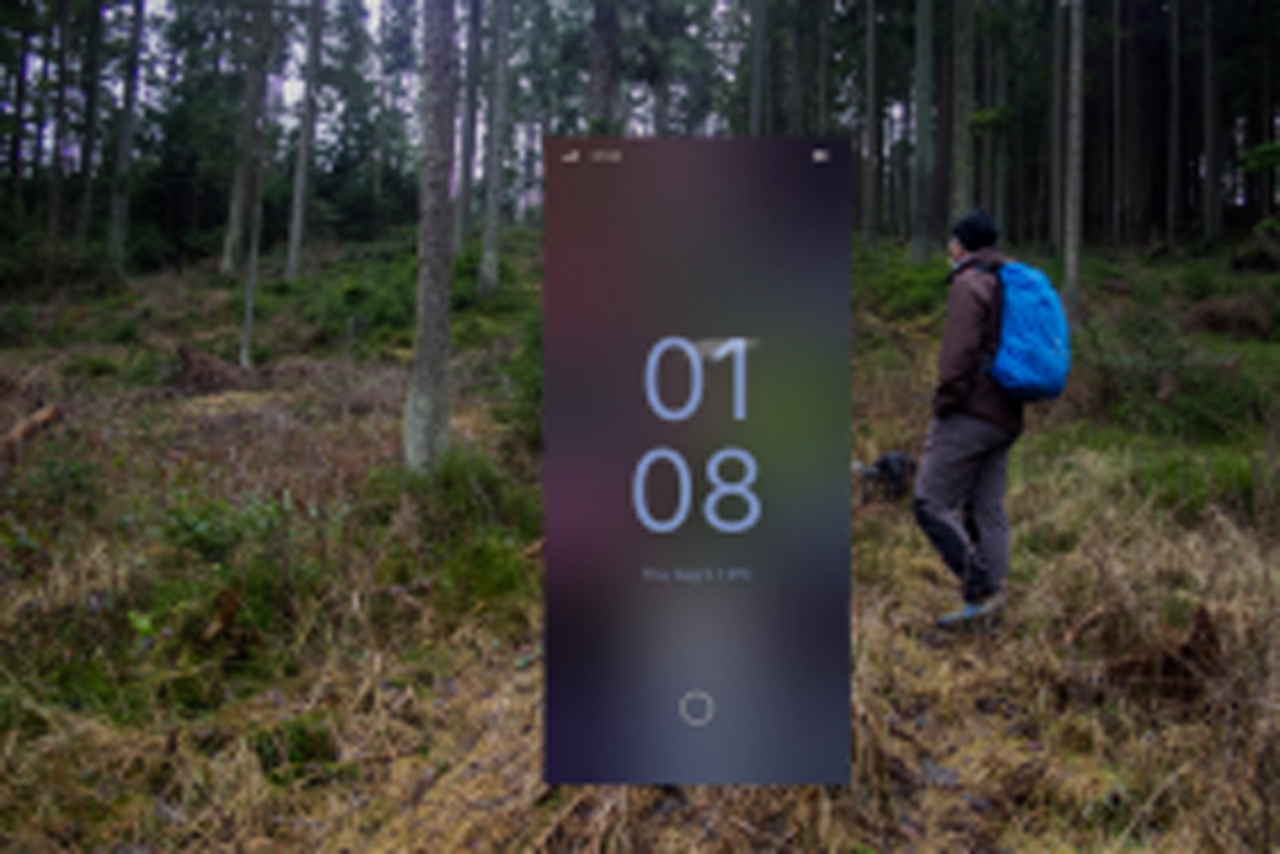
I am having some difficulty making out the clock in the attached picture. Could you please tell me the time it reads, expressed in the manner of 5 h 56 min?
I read 1 h 08 min
